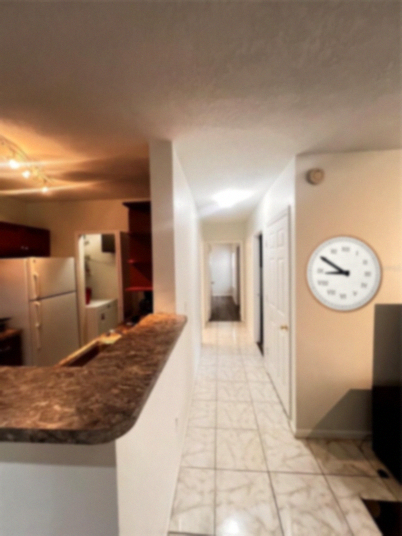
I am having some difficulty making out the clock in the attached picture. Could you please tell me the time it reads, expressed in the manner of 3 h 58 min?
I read 8 h 50 min
